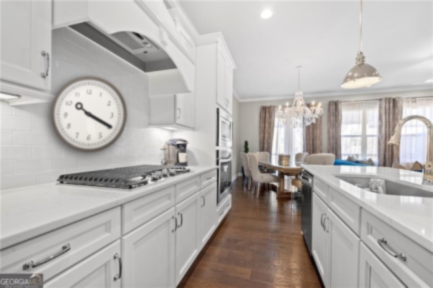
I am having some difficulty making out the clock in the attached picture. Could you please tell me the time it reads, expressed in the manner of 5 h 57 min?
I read 10 h 20 min
